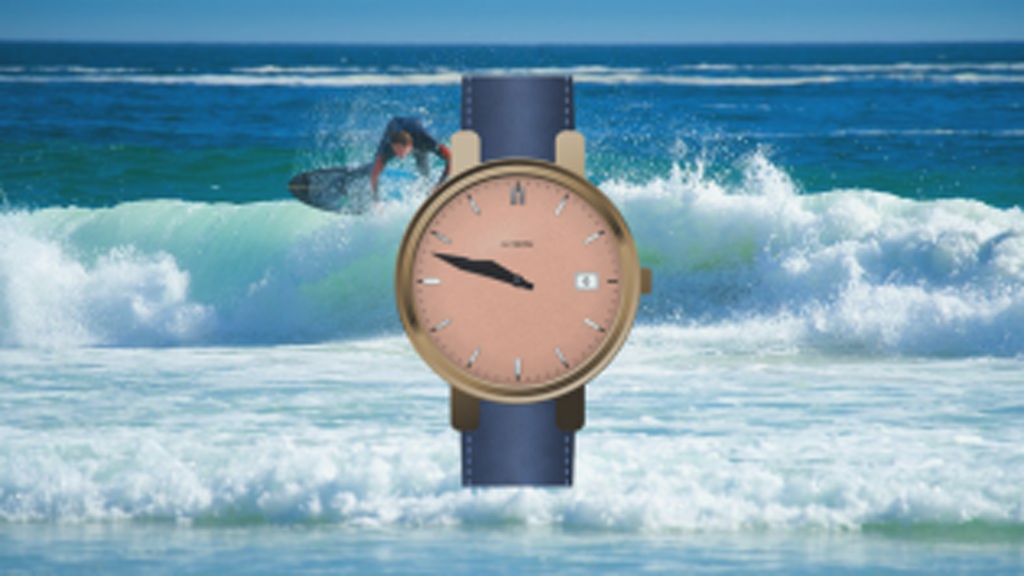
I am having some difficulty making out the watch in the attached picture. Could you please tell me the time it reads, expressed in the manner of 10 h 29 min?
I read 9 h 48 min
